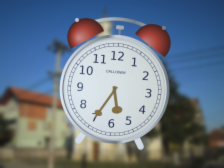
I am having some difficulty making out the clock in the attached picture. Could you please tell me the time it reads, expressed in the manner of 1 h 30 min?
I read 5 h 35 min
